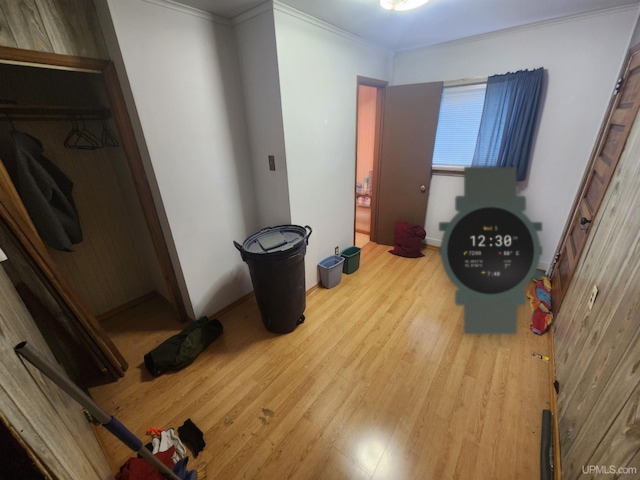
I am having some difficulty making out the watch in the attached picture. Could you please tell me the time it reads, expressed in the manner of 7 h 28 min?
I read 12 h 30 min
